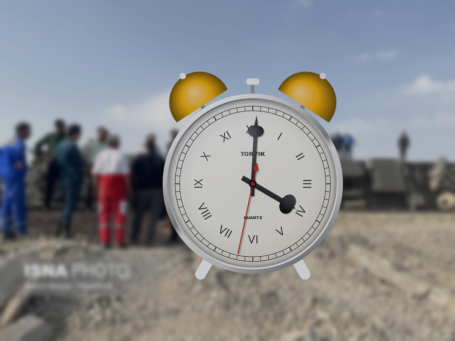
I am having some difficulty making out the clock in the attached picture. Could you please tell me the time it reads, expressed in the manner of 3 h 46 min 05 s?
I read 4 h 00 min 32 s
